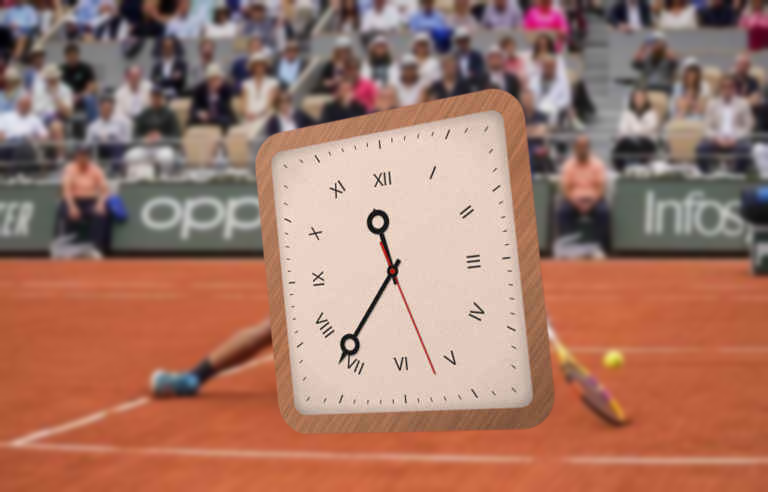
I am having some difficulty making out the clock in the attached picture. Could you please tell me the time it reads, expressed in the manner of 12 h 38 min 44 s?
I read 11 h 36 min 27 s
